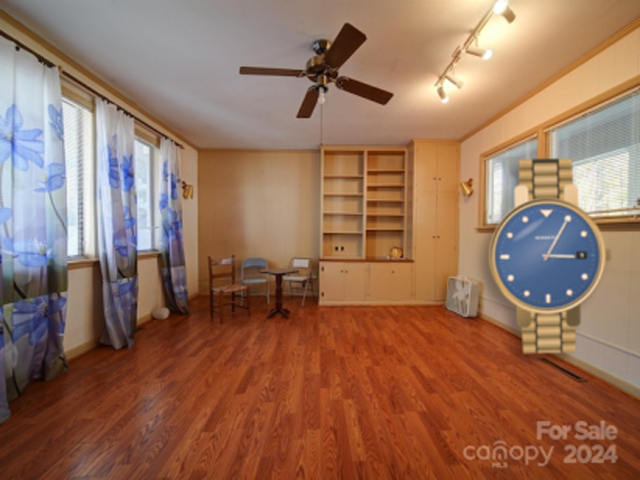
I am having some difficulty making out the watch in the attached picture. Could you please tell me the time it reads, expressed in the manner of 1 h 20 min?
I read 3 h 05 min
